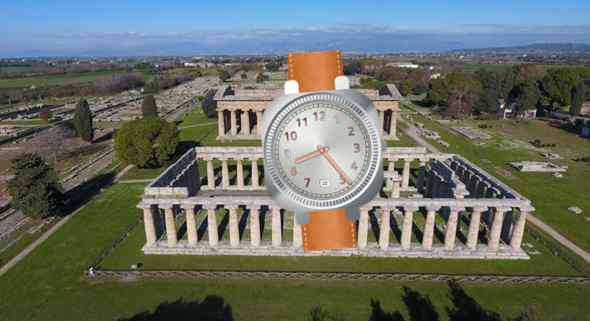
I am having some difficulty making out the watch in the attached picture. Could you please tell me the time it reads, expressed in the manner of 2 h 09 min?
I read 8 h 24 min
